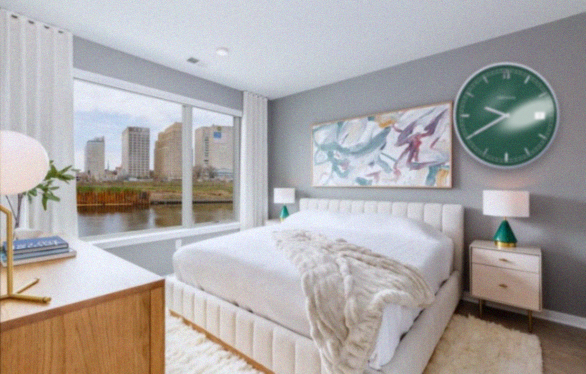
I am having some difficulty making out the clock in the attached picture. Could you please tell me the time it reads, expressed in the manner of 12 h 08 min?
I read 9 h 40 min
